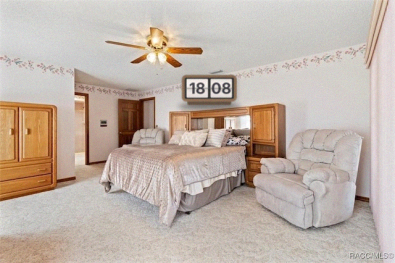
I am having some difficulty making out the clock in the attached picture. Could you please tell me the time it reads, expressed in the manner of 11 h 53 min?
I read 18 h 08 min
